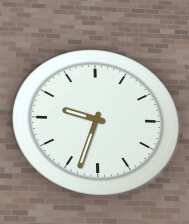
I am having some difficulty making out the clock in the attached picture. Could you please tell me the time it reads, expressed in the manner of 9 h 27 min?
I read 9 h 33 min
